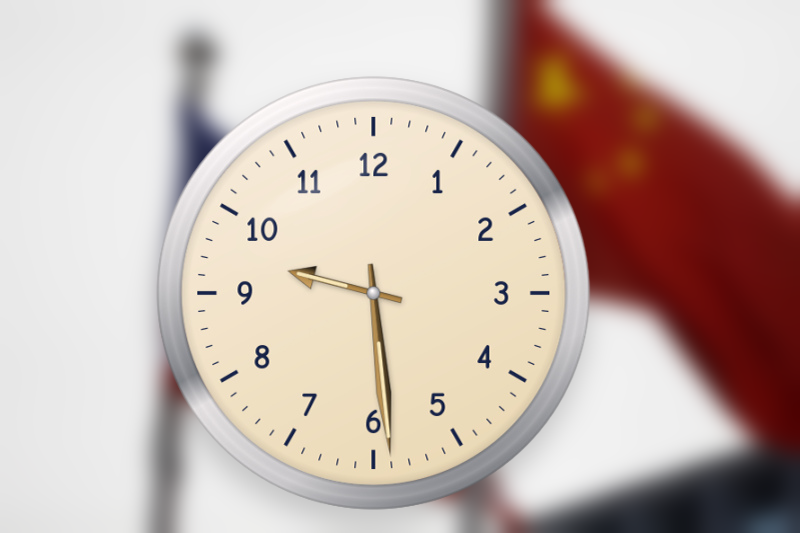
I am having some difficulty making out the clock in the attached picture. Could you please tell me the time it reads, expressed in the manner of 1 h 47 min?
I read 9 h 29 min
